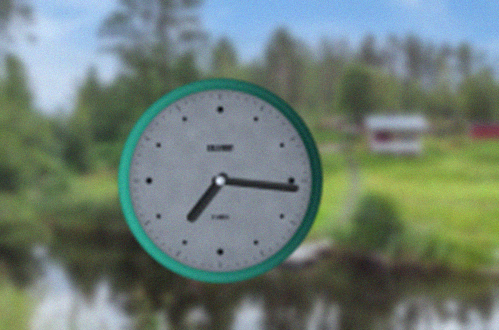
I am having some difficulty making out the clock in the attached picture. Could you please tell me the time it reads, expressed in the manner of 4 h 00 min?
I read 7 h 16 min
